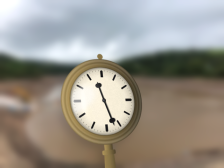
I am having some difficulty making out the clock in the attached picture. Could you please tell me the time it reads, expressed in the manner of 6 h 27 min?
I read 11 h 27 min
